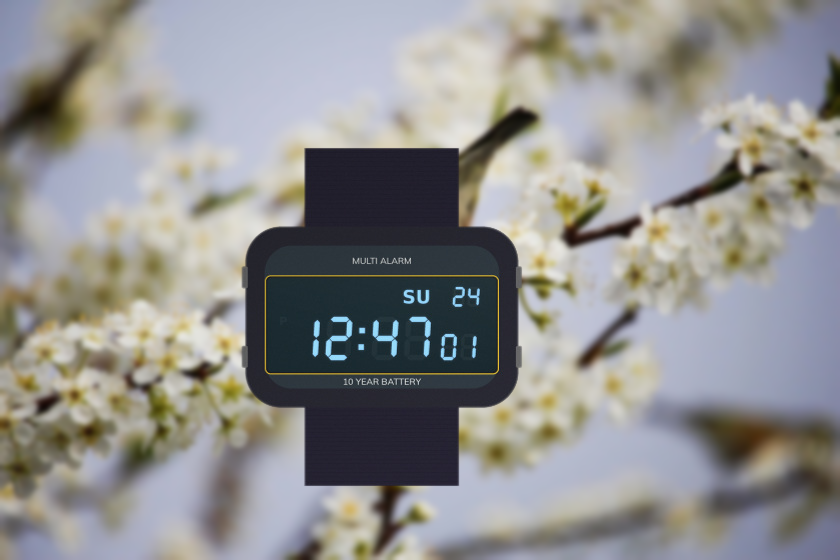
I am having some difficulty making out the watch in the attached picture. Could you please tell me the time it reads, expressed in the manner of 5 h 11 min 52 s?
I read 12 h 47 min 01 s
